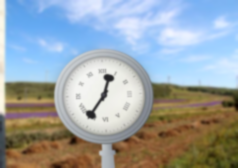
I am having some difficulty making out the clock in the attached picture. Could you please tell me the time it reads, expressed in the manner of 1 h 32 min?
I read 12 h 36 min
